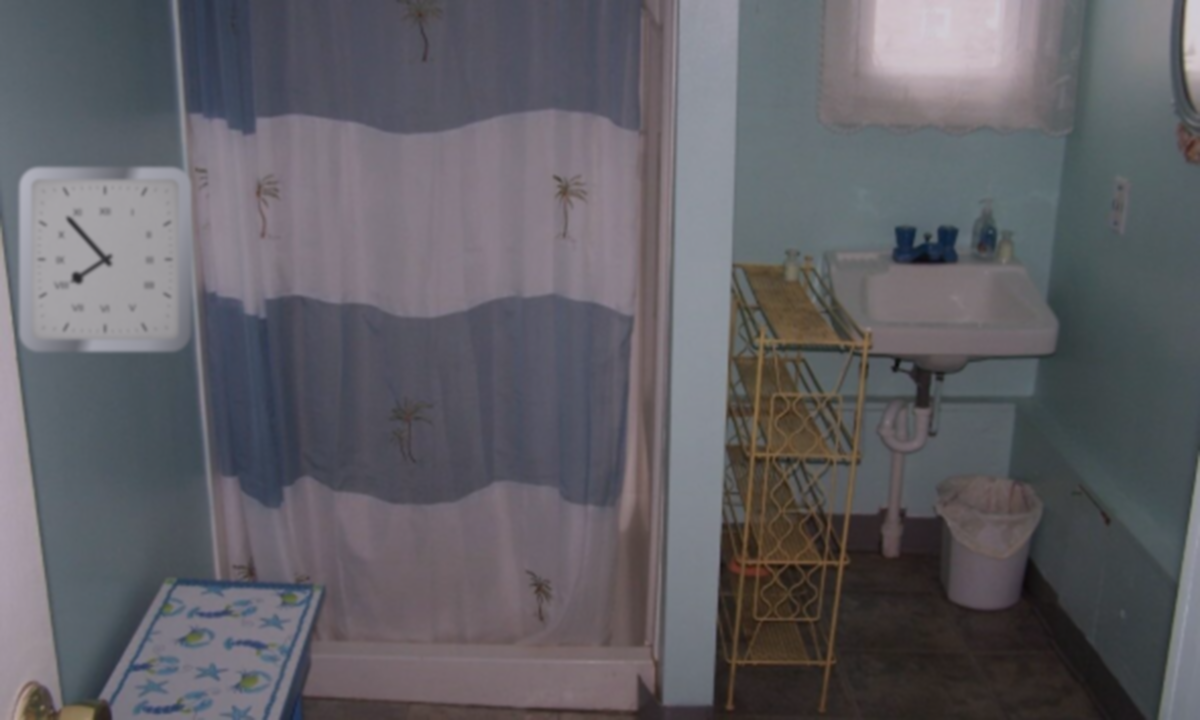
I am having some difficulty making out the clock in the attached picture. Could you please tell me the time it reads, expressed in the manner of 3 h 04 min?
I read 7 h 53 min
